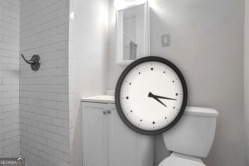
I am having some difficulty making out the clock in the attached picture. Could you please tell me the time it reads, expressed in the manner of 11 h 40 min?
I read 4 h 17 min
